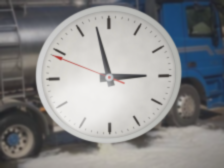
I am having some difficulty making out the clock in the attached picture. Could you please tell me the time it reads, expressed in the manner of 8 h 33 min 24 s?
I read 2 h 57 min 49 s
